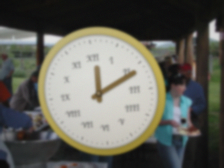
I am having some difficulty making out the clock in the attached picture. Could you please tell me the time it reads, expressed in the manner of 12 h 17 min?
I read 12 h 11 min
